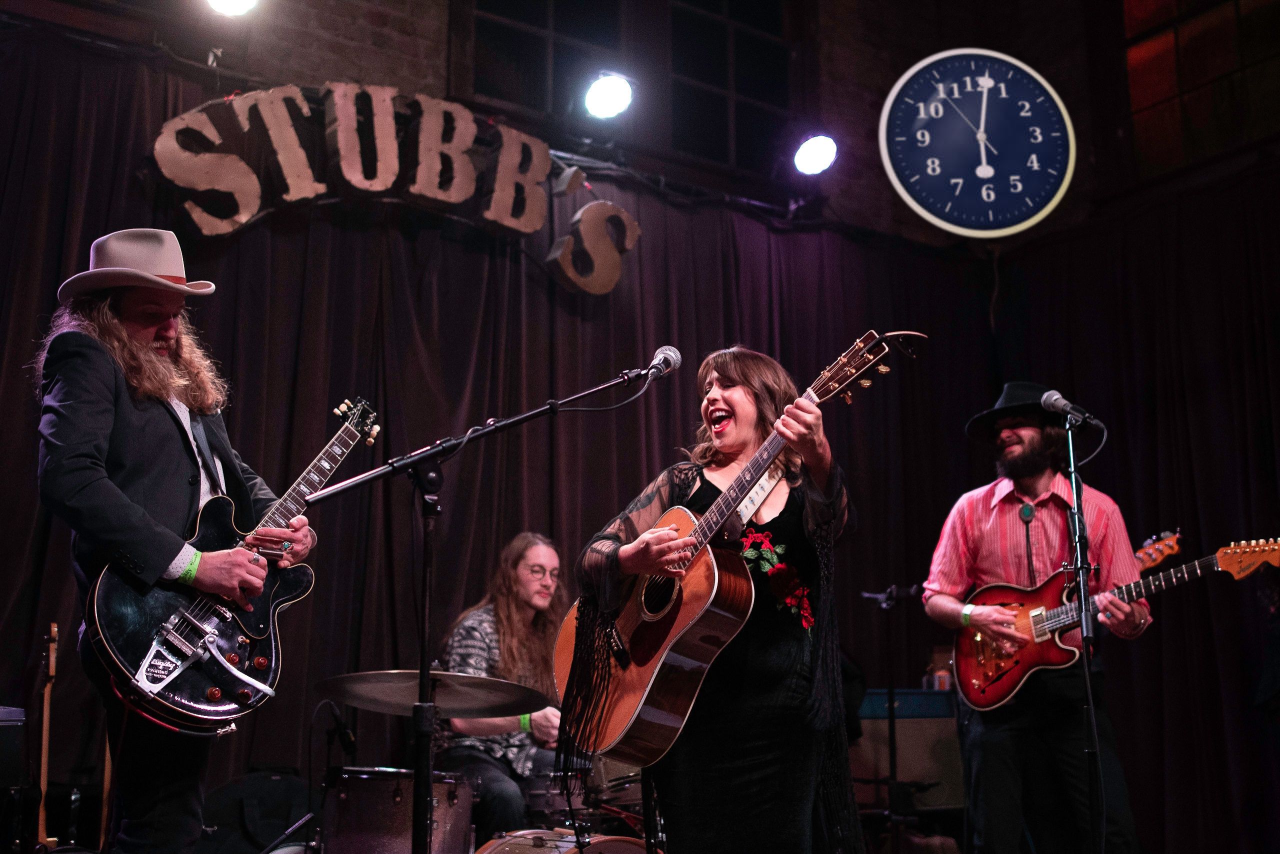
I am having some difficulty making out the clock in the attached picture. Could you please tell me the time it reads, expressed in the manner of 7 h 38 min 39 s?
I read 6 h 01 min 54 s
